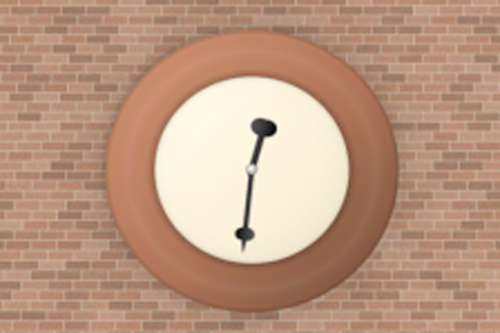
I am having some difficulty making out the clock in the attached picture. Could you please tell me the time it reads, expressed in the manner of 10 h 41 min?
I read 12 h 31 min
